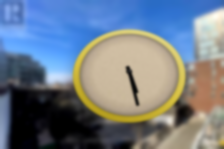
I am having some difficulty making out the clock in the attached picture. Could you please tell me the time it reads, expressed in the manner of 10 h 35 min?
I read 5 h 28 min
